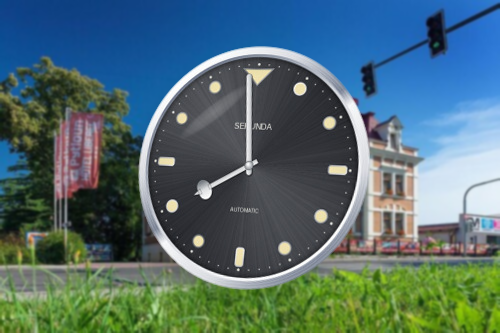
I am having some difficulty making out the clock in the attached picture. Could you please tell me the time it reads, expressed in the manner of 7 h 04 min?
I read 7 h 59 min
